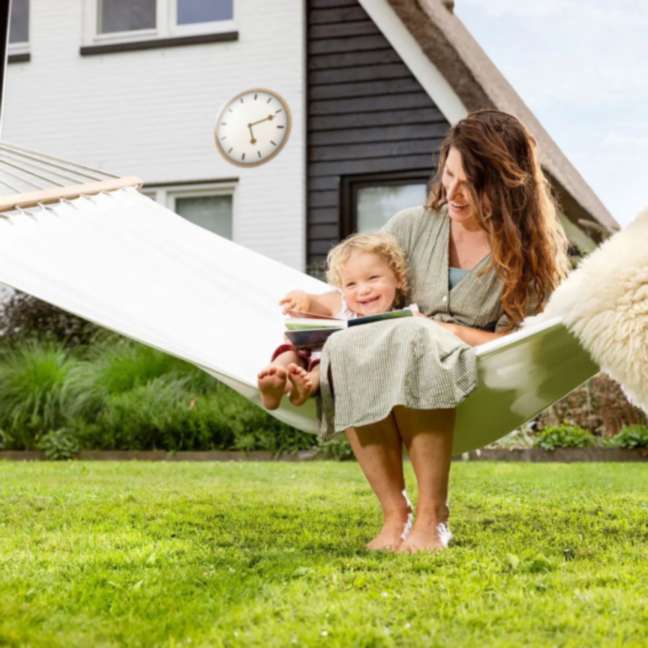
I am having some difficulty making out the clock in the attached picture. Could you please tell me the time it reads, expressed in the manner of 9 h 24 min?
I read 5 h 11 min
